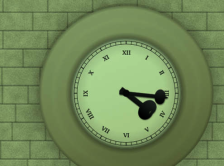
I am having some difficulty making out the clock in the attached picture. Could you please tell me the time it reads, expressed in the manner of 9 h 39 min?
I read 4 h 16 min
